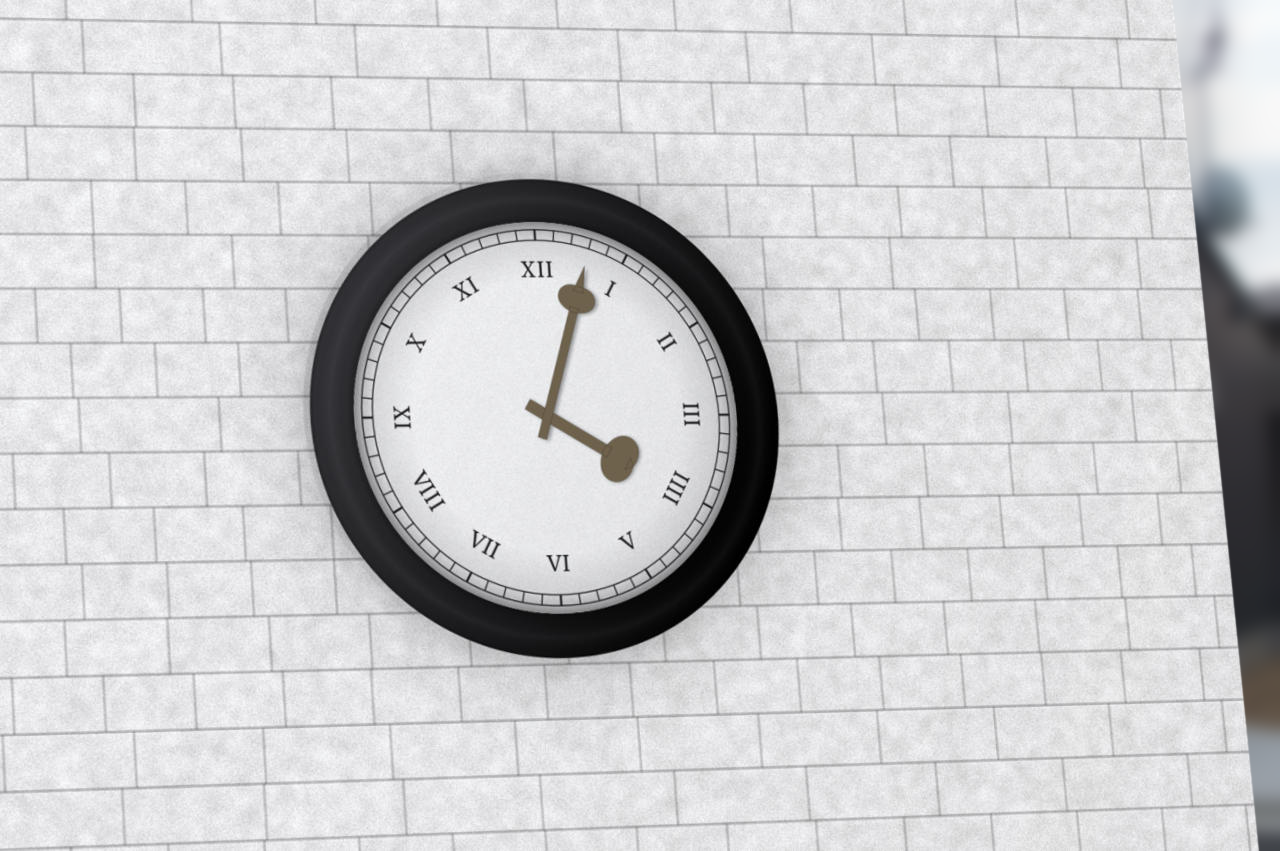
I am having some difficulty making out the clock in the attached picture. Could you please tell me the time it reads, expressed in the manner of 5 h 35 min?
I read 4 h 03 min
